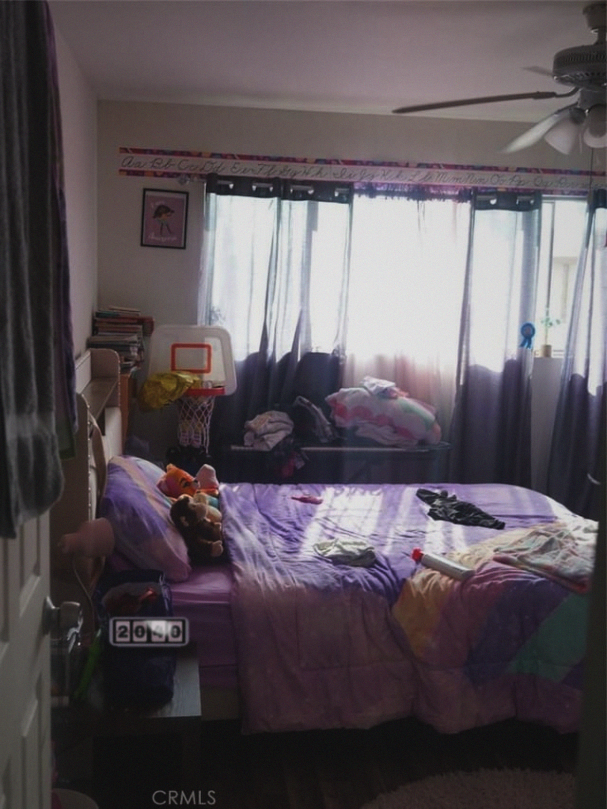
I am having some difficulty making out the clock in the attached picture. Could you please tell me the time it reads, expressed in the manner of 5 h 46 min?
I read 20 h 40 min
